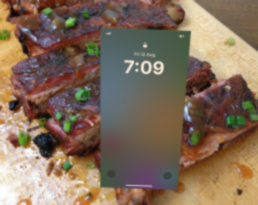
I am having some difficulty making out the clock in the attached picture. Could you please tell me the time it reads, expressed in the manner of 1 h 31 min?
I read 7 h 09 min
